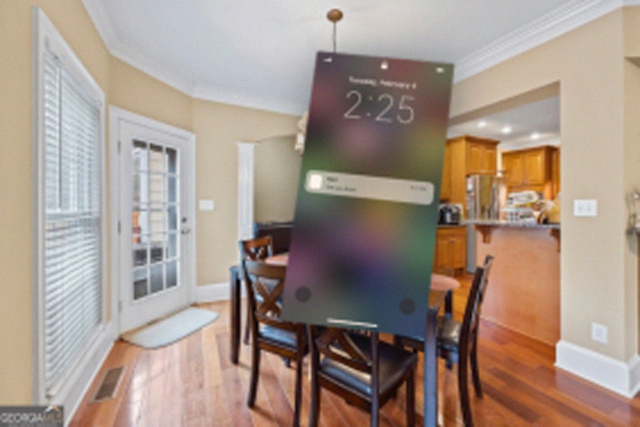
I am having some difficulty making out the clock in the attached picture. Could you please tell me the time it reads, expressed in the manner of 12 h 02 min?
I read 2 h 25 min
